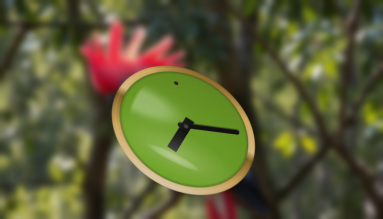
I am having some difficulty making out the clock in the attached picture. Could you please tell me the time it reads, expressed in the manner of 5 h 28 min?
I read 7 h 16 min
